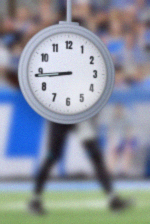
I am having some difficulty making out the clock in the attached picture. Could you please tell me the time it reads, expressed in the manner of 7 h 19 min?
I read 8 h 44 min
